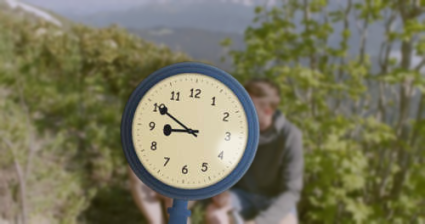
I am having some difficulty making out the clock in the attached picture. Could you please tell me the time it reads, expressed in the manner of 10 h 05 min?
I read 8 h 50 min
